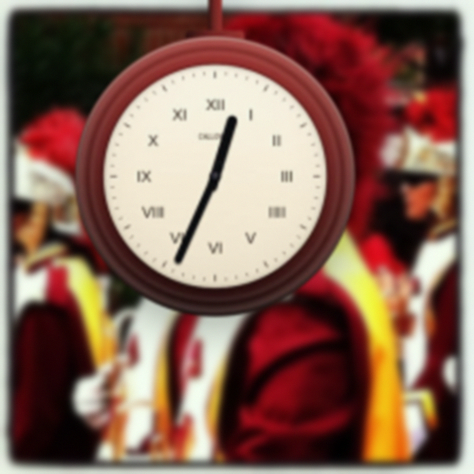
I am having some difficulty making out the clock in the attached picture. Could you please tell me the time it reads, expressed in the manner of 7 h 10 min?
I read 12 h 34 min
